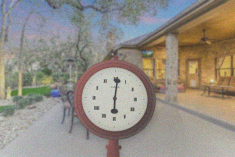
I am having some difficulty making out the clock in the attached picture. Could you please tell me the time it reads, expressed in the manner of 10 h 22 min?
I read 6 h 01 min
